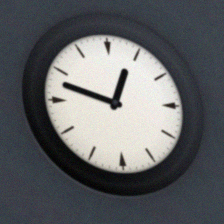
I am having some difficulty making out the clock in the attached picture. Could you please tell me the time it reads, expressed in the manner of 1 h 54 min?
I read 12 h 48 min
